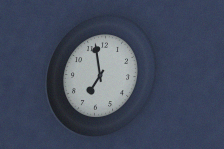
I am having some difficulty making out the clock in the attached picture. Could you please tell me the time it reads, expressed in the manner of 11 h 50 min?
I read 6 h 57 min
